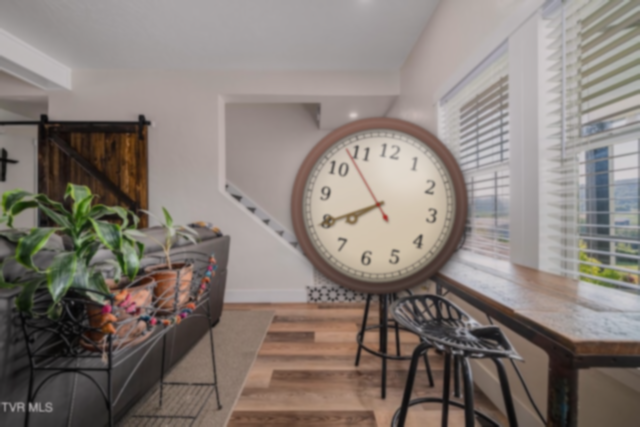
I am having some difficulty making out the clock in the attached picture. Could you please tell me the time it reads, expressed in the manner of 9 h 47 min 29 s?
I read 7 h 39 min 53 s
